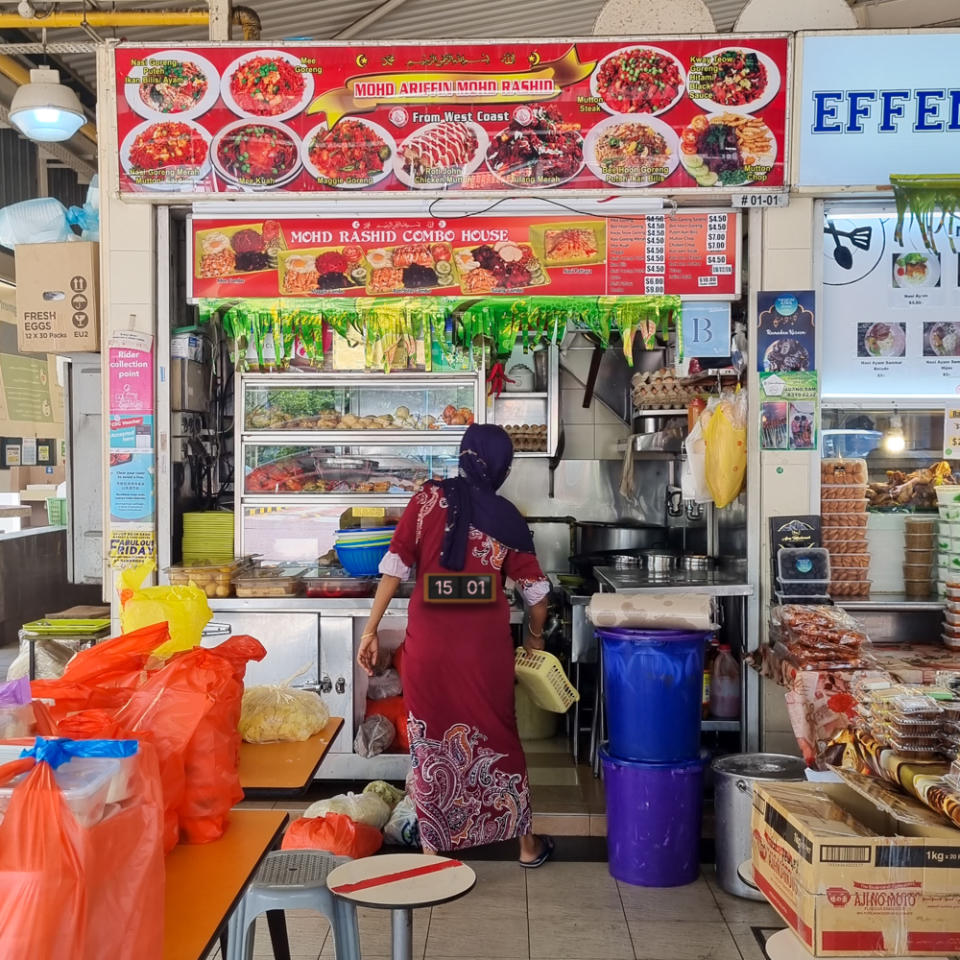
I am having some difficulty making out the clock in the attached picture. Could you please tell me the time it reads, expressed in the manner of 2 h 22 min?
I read 15 h 01 min
